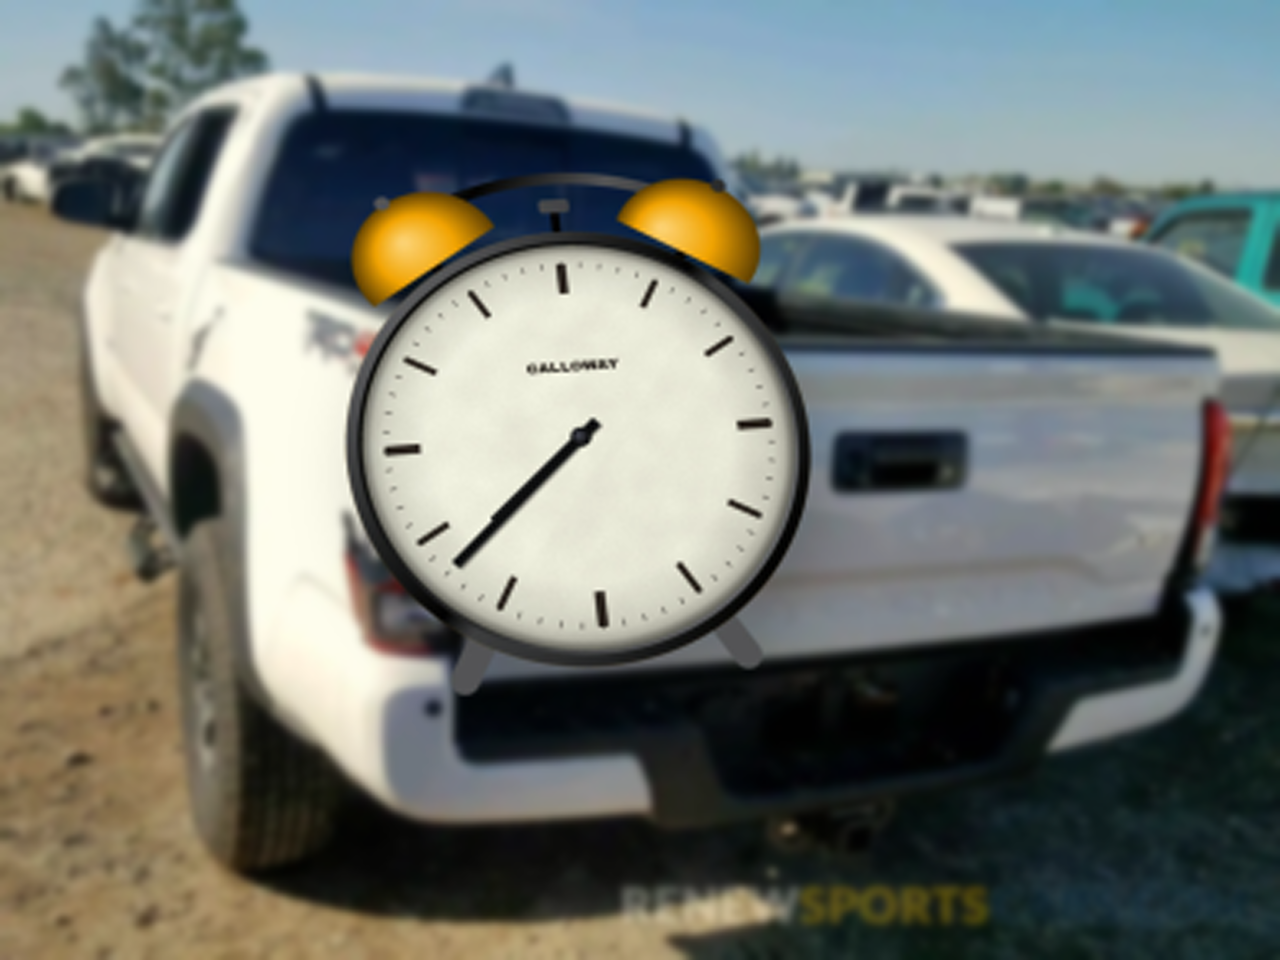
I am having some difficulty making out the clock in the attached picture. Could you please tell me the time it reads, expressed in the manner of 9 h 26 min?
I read 7 h 38 min
